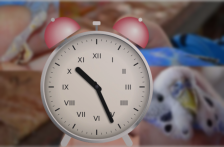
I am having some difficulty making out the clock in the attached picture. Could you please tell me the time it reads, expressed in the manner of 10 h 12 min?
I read 10 h 26 min
